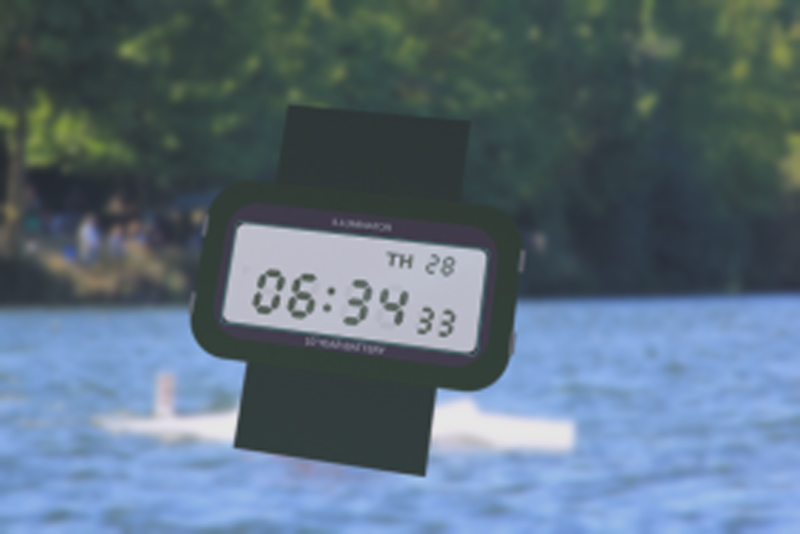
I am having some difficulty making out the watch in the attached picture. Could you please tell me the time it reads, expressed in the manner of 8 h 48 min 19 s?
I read 6 h 34 min 33 s
